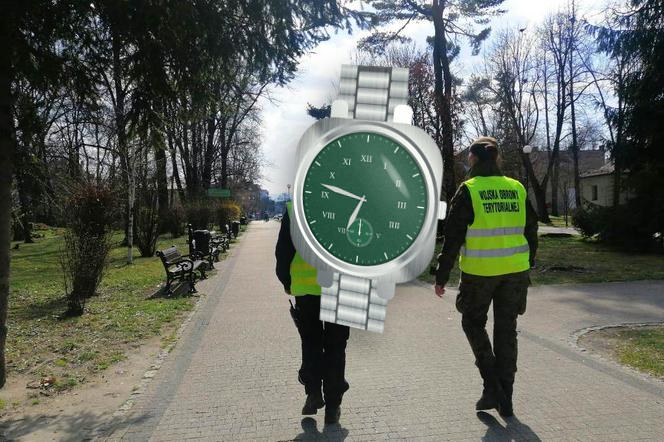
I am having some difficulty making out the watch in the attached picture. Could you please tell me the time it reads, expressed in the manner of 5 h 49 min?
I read 6 h 47 min
